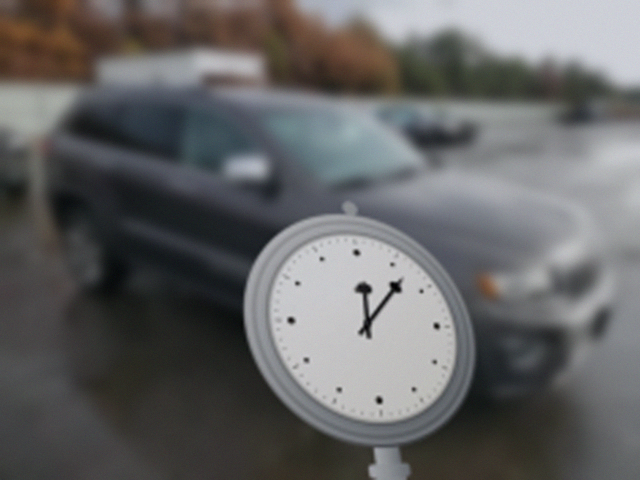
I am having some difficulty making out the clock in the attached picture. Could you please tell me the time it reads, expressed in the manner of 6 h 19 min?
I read 12 h 07 min
